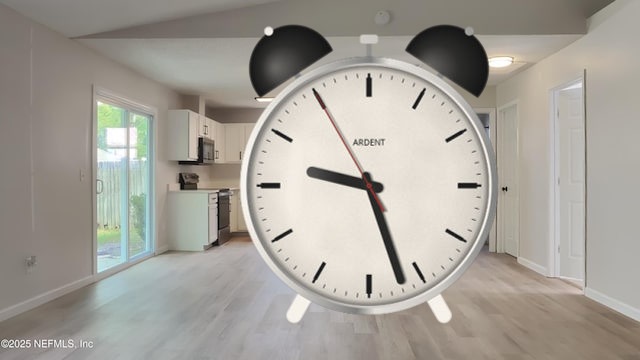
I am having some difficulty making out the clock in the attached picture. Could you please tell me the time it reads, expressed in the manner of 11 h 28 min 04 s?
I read 9 h 26 min 55 s
